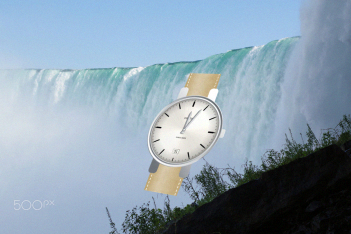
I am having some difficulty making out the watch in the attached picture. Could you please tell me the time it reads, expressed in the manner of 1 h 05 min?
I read 12 h 04 min
